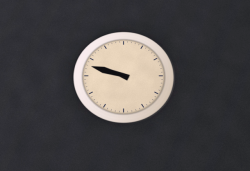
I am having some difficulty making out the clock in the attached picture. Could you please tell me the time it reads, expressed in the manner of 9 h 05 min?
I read 9 h 48 min
